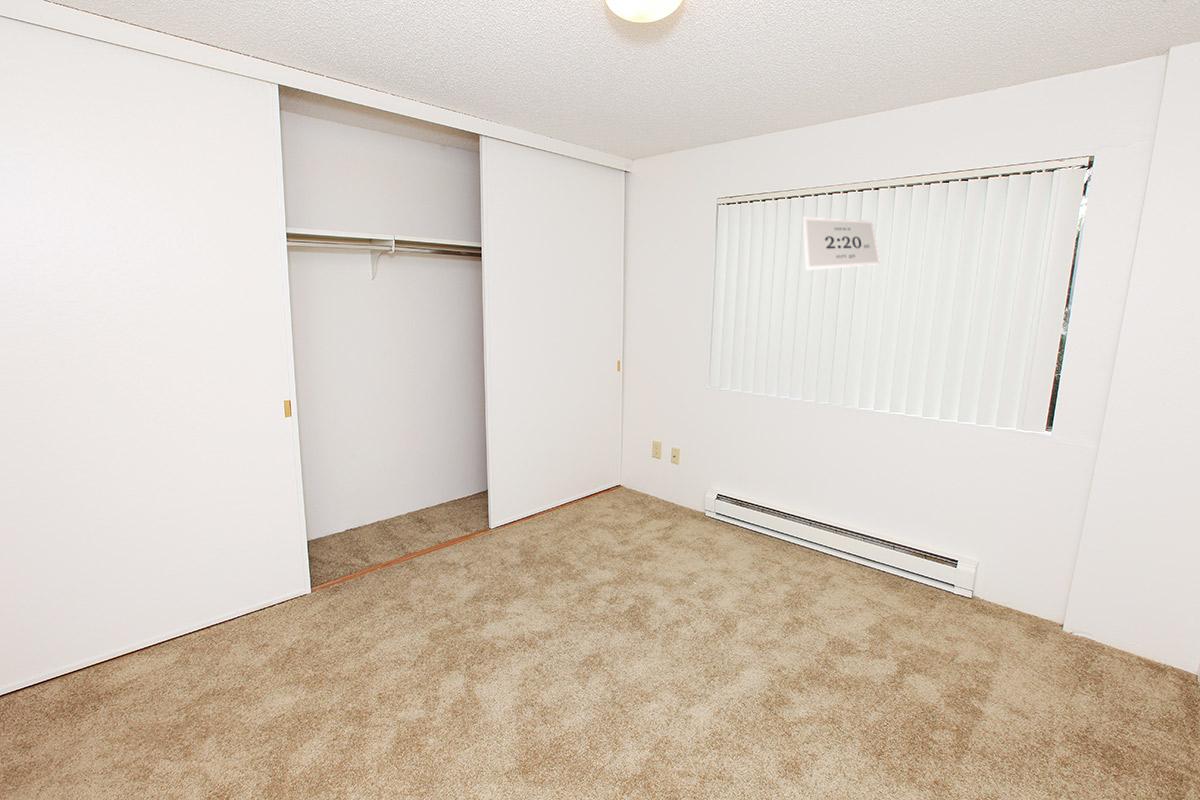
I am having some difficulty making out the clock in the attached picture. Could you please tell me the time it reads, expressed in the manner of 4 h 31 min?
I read 2 h 20 min
